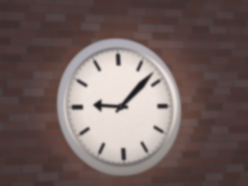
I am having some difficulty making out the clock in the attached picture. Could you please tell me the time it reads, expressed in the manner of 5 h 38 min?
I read 9 h 08 min
